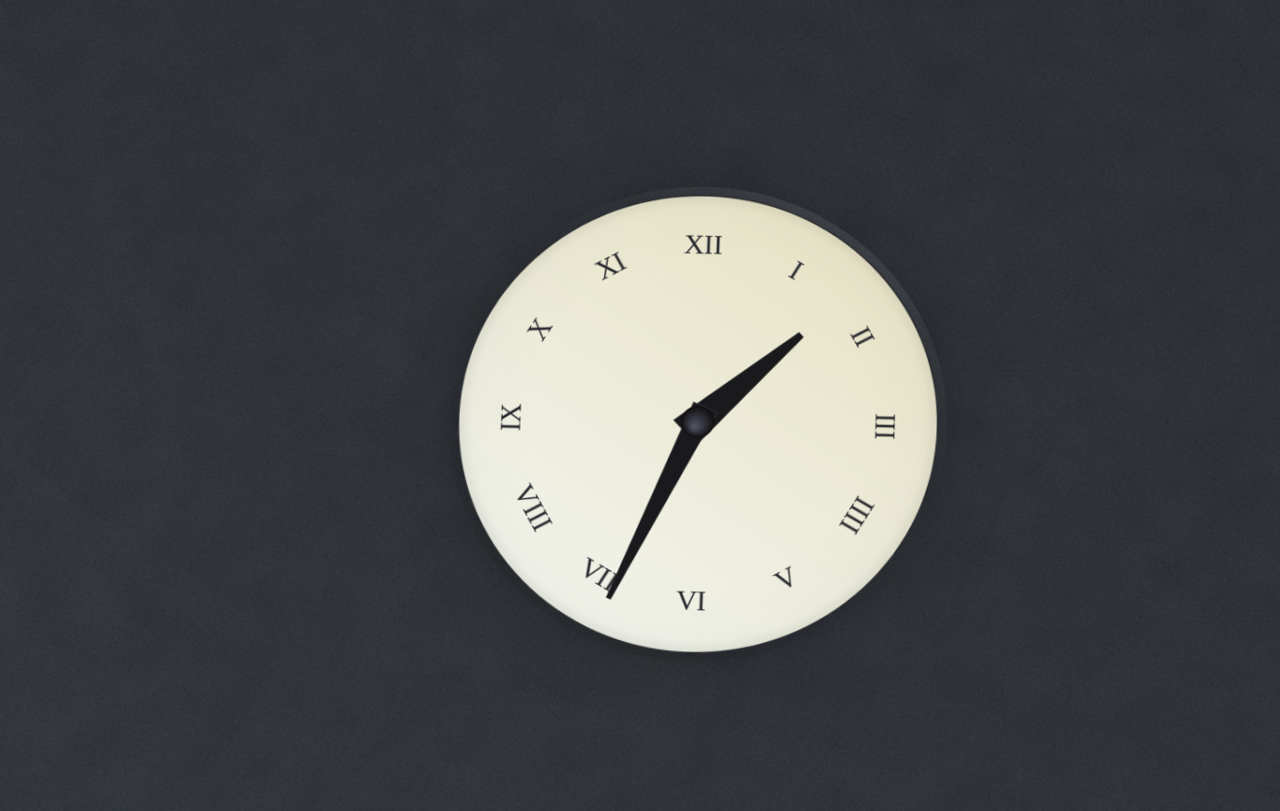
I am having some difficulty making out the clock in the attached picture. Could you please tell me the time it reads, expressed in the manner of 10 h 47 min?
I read 1 h 34 min
